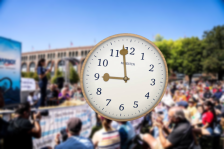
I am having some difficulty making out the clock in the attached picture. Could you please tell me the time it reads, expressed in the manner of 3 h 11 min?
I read 8 h 58 min
